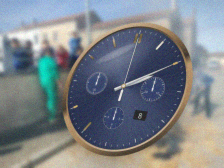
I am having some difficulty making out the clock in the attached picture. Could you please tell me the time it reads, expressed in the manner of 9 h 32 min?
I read 2 h 10 min
